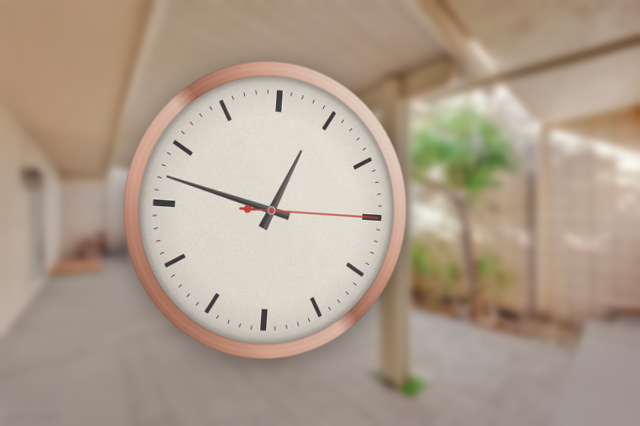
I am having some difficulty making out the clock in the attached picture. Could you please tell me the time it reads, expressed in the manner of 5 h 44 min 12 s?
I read 12 h 47 min 15 s
